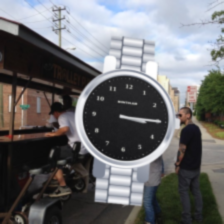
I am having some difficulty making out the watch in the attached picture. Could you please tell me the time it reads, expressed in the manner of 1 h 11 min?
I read 3 h 15 min
